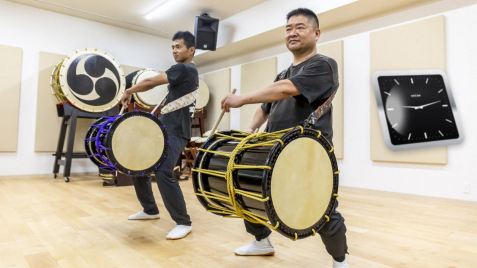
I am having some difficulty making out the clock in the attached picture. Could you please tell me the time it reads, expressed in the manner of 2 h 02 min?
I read 9 h 13 min
